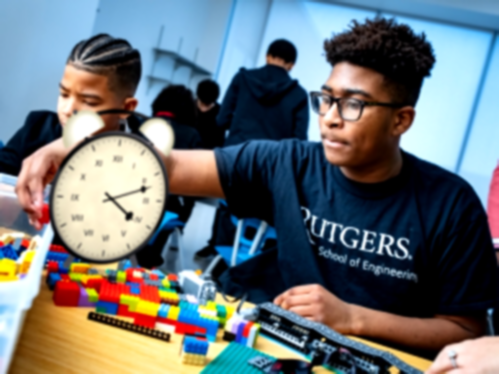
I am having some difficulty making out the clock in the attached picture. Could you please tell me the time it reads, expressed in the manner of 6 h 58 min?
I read 4 h 12 min
